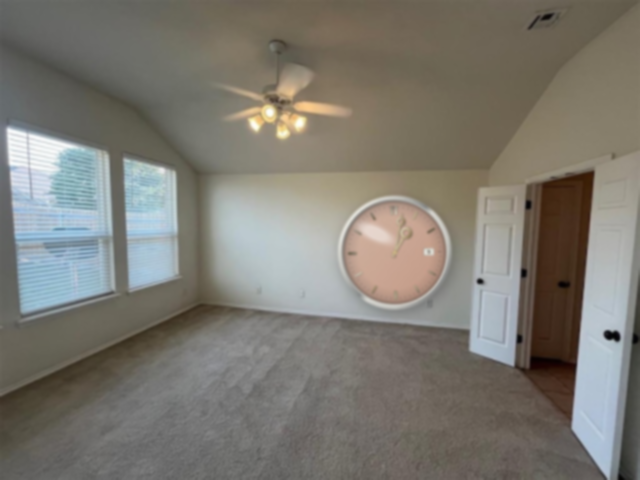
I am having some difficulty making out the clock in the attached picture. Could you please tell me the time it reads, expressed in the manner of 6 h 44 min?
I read 1 h 02 min
